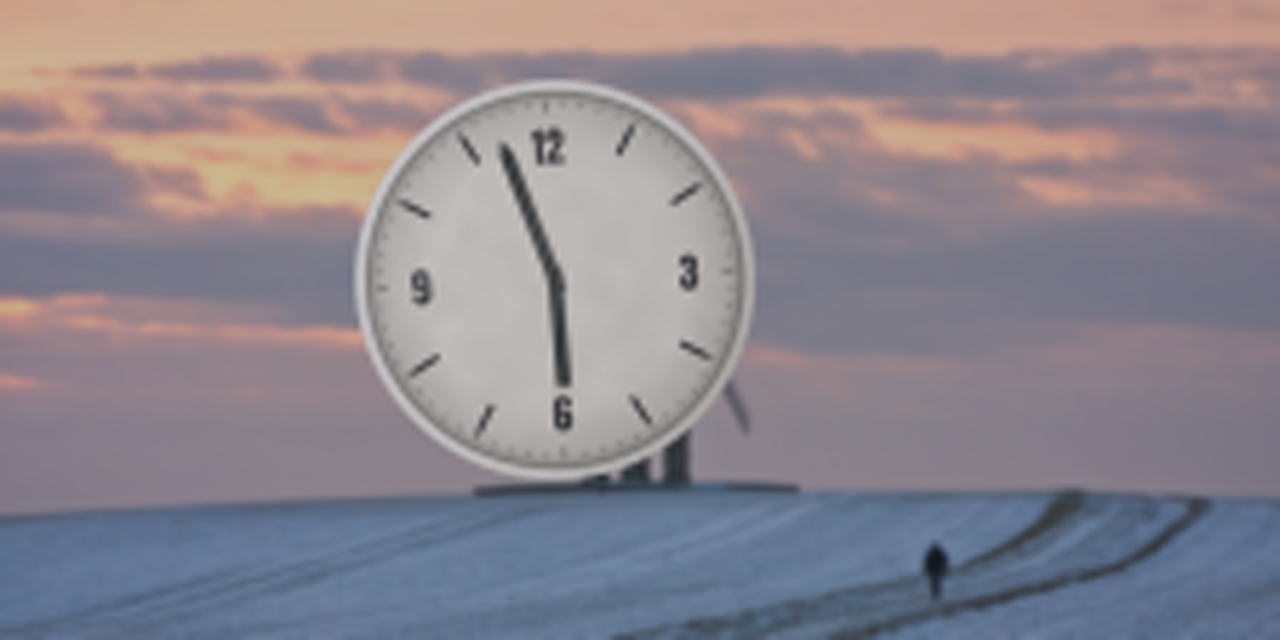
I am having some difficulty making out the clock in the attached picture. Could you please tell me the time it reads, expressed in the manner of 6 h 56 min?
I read 5 h 57 min
